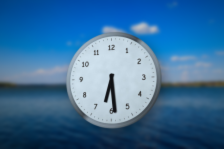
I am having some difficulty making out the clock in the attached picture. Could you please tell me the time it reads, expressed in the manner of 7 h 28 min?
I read 6 h 29 min
